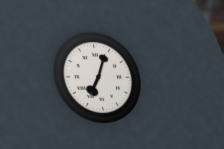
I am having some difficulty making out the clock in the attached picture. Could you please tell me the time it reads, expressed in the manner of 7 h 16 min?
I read 7 h 04 min
